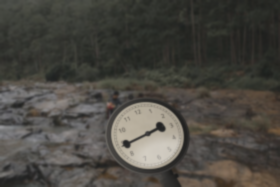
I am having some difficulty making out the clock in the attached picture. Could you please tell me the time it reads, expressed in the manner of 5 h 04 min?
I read 2 h 44 min
